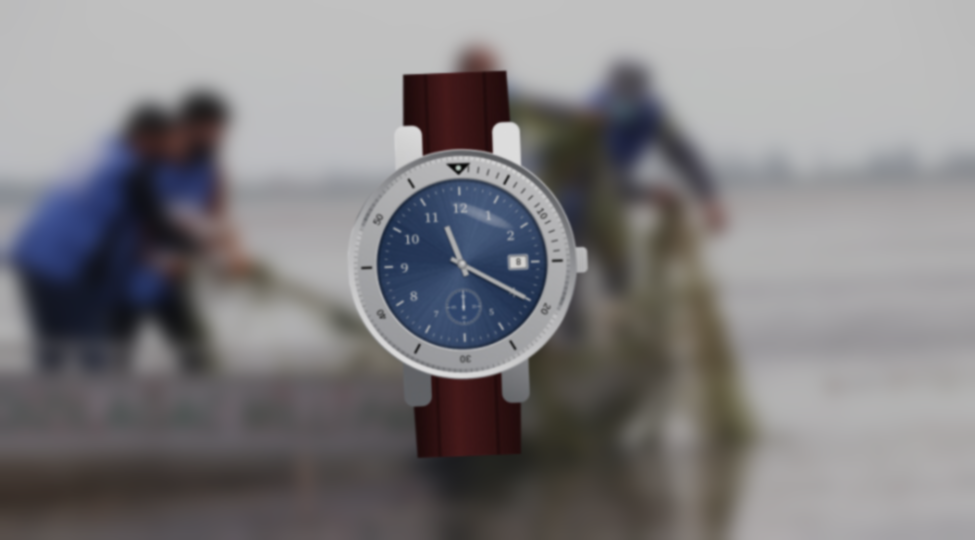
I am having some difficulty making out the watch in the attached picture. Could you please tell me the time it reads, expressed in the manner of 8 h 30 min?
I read 11 h 20 min
